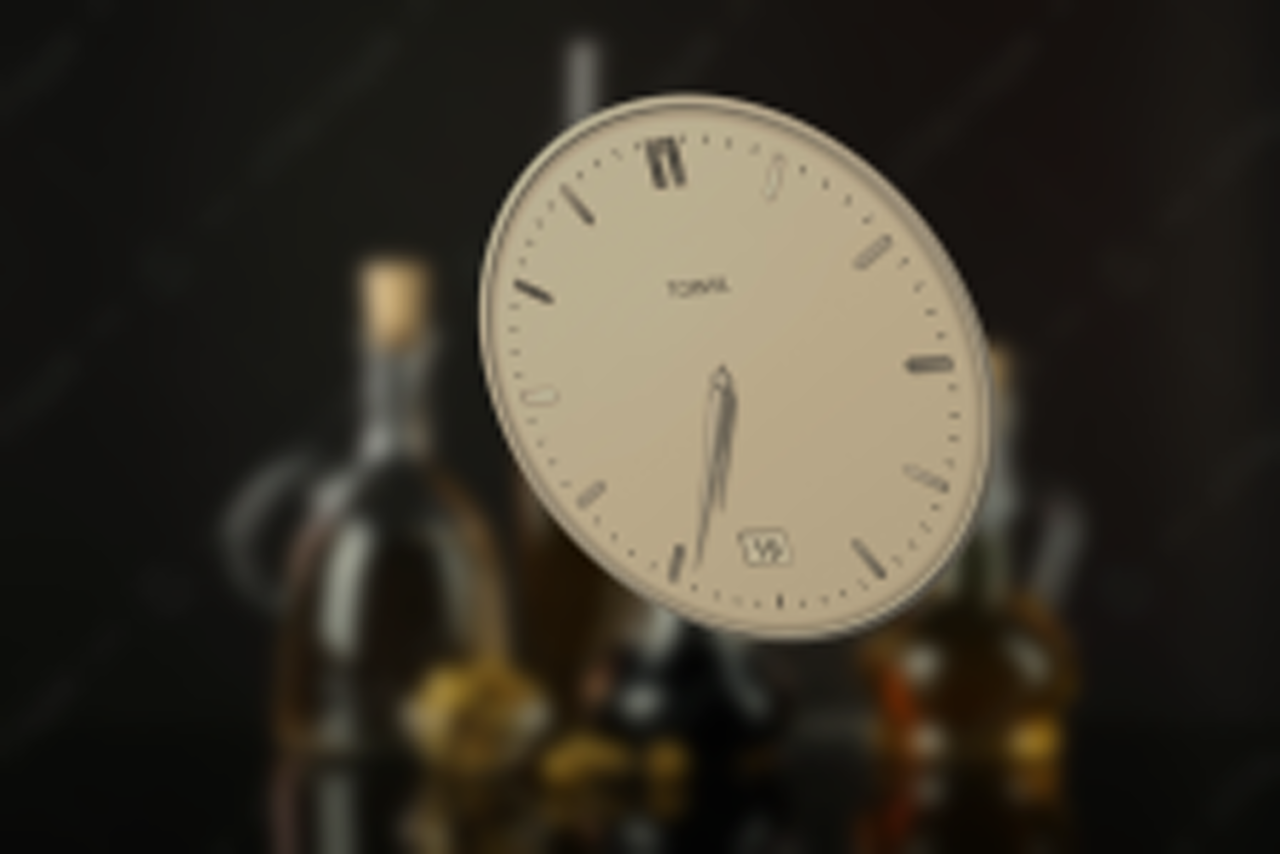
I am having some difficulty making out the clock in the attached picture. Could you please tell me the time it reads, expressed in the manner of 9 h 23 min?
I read 6 h 34 min
